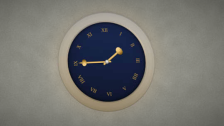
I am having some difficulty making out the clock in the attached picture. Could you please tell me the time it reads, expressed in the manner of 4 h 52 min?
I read 1 h 45 min
